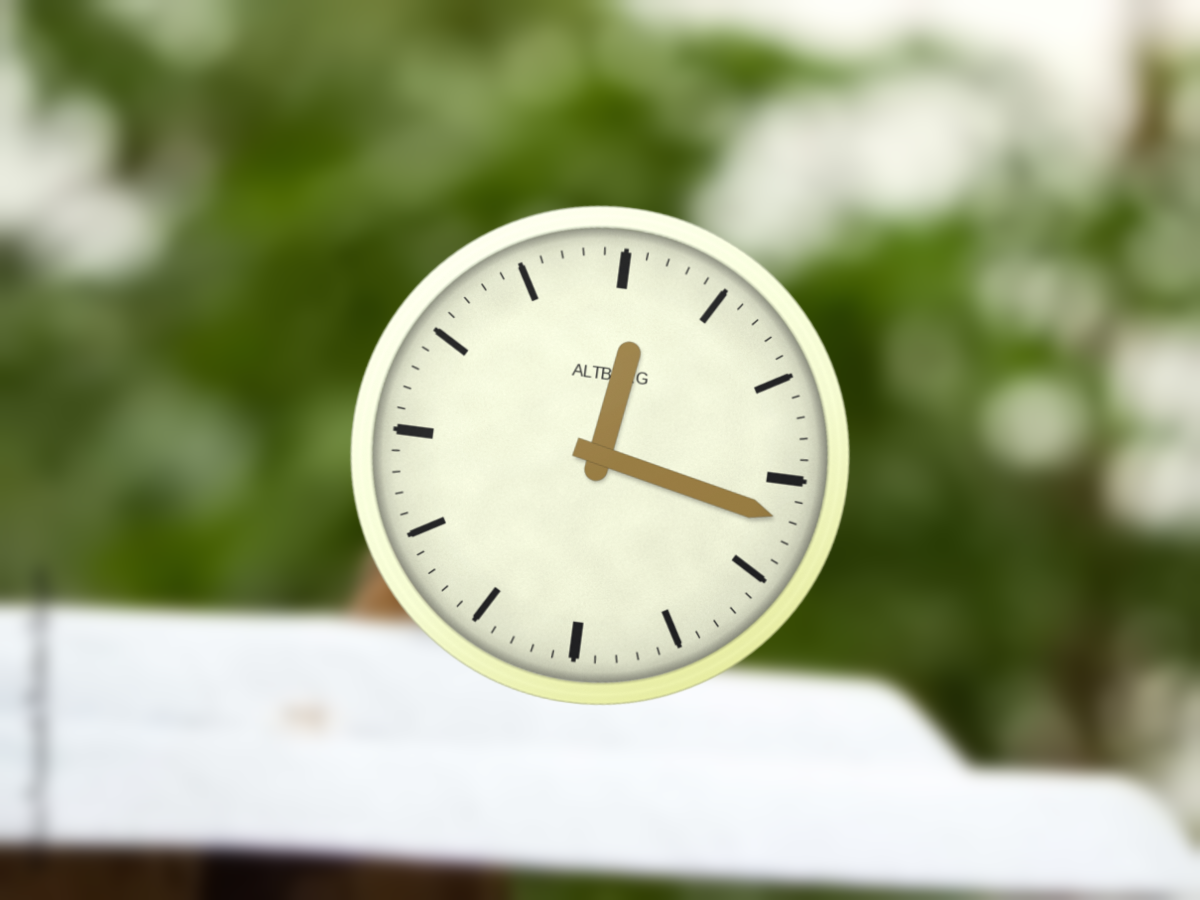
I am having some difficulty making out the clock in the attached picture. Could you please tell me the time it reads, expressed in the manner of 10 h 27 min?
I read 12 h 17 min
